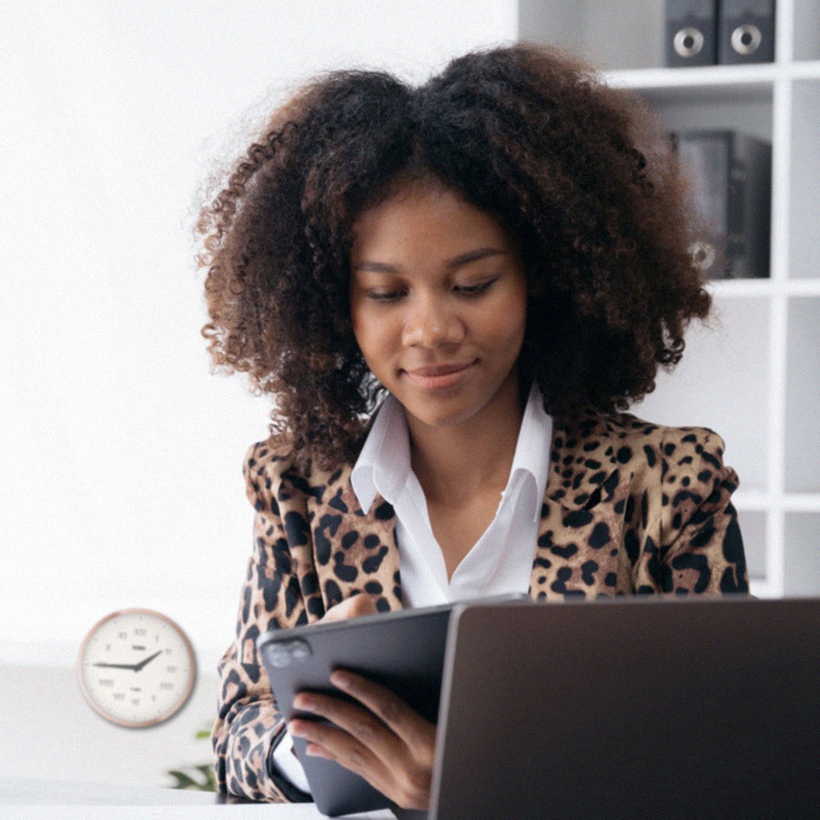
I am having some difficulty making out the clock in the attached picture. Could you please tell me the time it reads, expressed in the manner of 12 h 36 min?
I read 1 h 45 min
